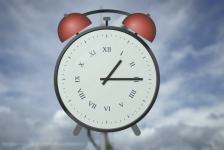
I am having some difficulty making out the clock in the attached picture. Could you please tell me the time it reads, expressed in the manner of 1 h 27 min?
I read 1 h 15 min
